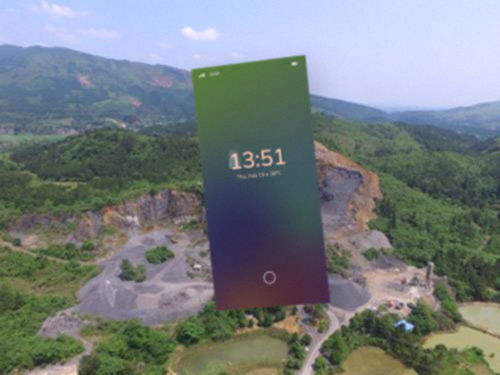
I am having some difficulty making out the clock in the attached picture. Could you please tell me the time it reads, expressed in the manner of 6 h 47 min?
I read 13 h 51 min
